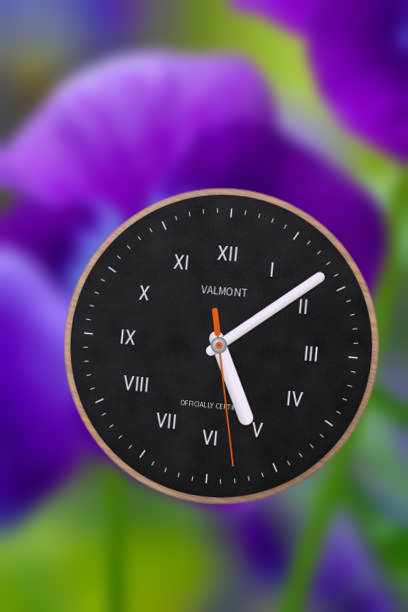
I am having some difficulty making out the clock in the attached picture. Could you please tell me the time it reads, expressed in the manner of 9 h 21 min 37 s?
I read 5 h 08 min 28 s
